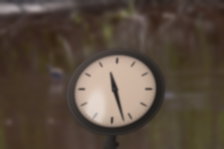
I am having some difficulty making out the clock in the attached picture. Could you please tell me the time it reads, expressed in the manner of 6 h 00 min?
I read 11 h 27 min
